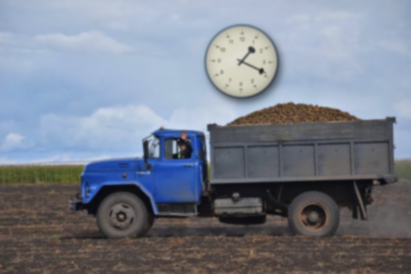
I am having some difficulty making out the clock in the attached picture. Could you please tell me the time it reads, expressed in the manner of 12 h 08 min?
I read 1 h 19 min
